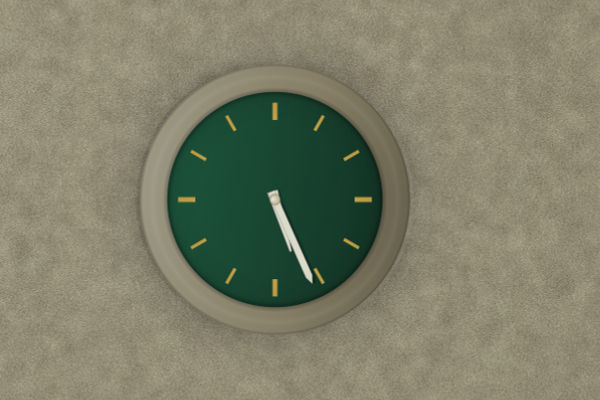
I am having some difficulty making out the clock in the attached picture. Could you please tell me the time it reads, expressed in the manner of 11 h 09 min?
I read 5 h 26 min
